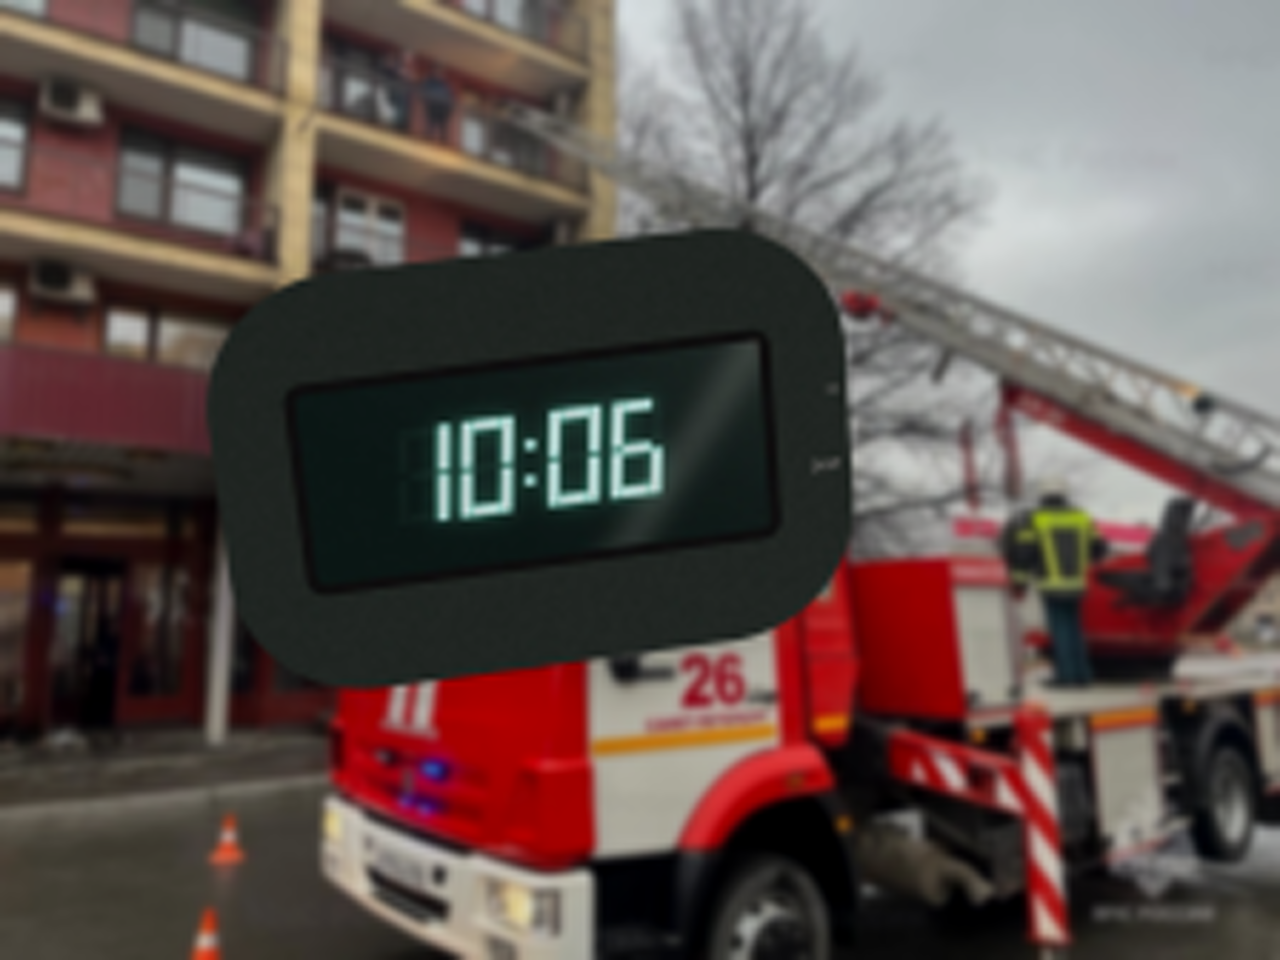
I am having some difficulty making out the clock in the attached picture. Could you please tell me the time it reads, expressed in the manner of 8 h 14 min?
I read 10 h 06 min
